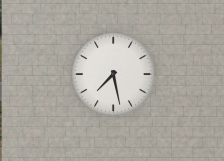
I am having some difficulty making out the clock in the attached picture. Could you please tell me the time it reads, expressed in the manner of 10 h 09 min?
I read 7 h 28 min
